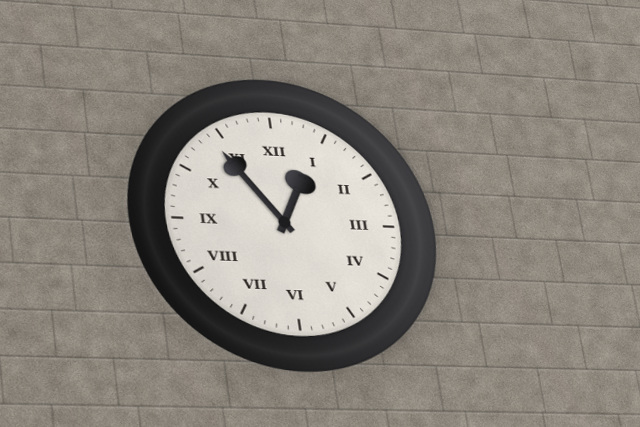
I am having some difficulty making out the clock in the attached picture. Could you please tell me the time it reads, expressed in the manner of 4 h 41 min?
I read 12 h 54 min
